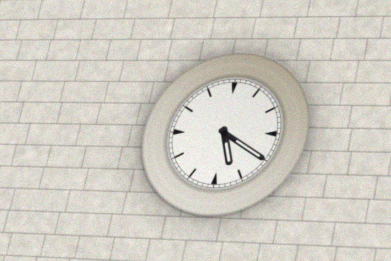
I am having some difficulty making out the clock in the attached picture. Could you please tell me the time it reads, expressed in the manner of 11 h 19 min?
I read 5 h 20 min
